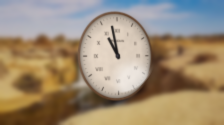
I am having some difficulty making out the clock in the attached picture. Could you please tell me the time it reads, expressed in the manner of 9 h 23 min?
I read 10 h 58 min
